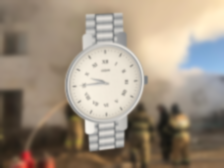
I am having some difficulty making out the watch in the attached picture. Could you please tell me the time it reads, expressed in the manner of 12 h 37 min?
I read 9 h 45 min
